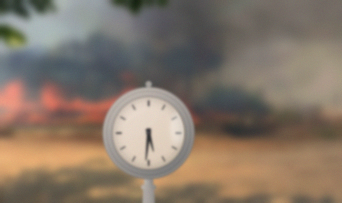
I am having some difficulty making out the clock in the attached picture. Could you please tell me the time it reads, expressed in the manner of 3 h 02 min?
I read 5 h 31 min
